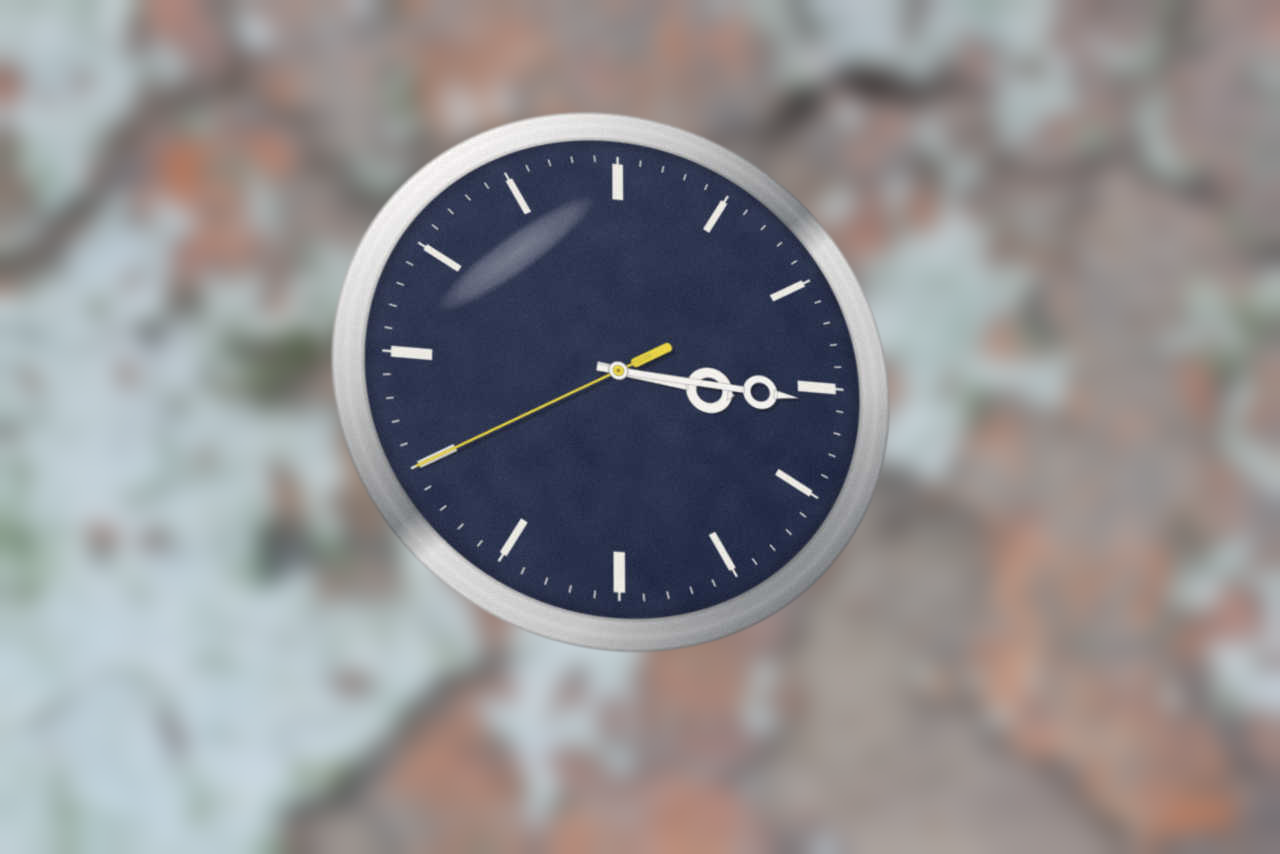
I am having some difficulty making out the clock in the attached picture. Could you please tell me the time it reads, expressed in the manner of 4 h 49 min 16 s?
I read 3 h 15 min 40 s
